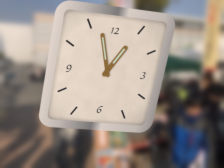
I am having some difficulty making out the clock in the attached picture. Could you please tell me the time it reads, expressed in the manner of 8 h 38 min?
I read 12 h 57 min
